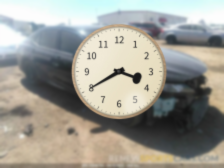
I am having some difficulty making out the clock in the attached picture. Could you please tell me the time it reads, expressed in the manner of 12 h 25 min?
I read 3 h 40 min
